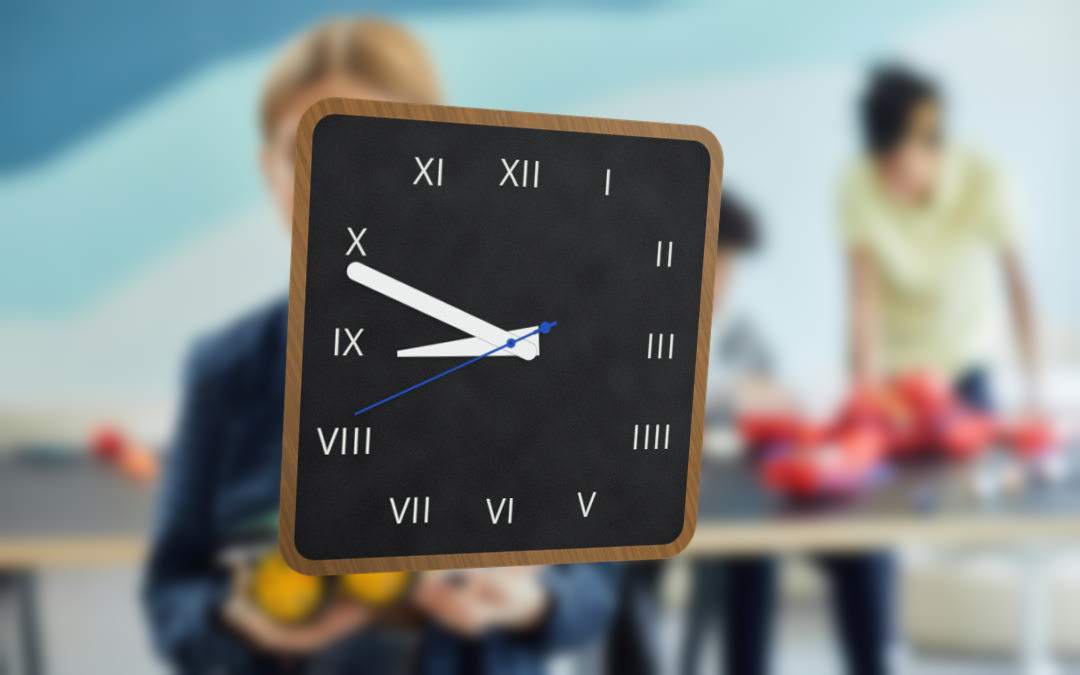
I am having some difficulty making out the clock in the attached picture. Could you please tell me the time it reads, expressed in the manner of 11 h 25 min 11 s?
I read 8 h 48 min 41 s
